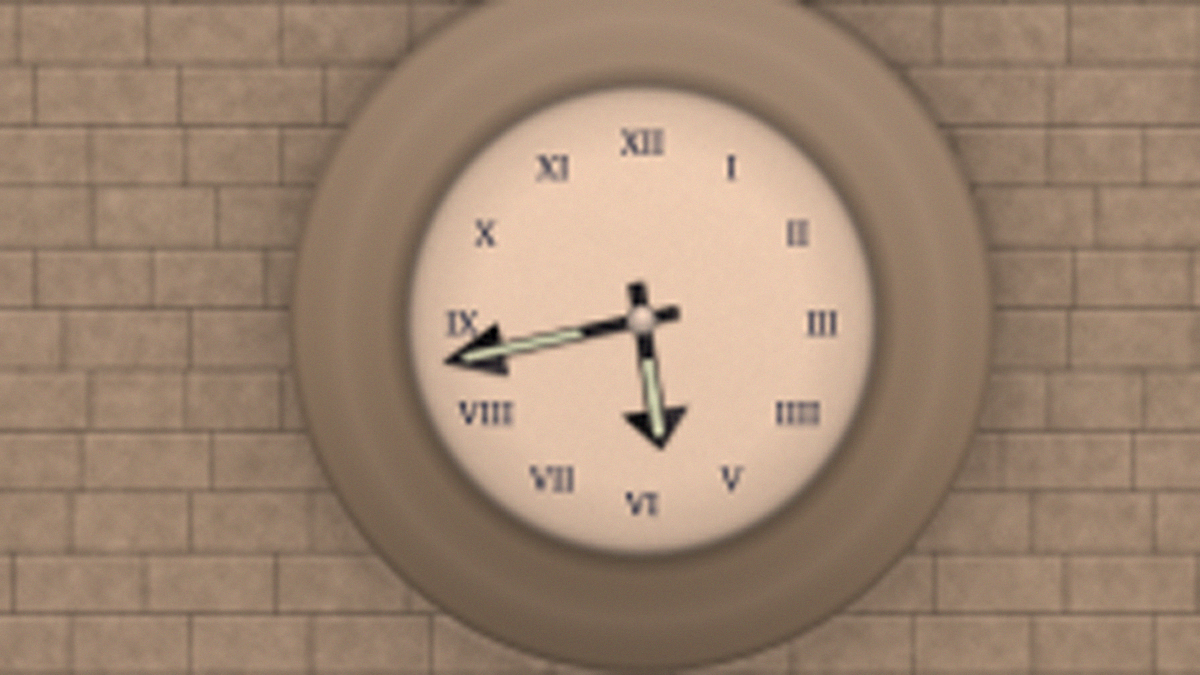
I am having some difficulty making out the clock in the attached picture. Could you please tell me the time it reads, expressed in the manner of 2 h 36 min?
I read 5 h 43 min
